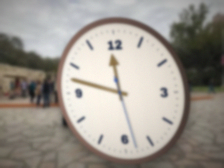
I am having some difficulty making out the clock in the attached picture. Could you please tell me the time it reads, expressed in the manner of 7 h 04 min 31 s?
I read 11 h 47 min 28 s
